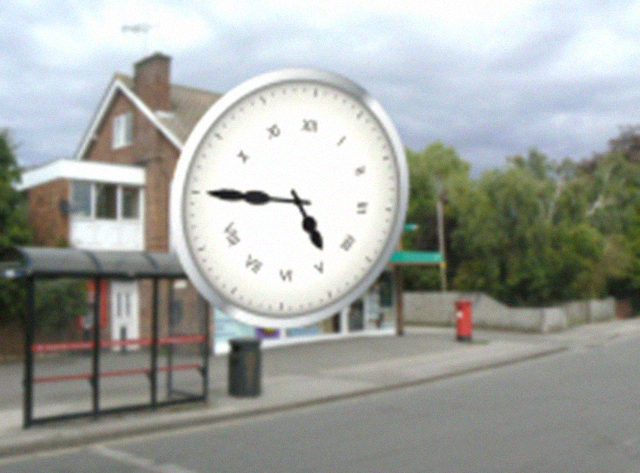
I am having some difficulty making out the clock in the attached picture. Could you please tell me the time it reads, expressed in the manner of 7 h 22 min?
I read 4 h 45 min
